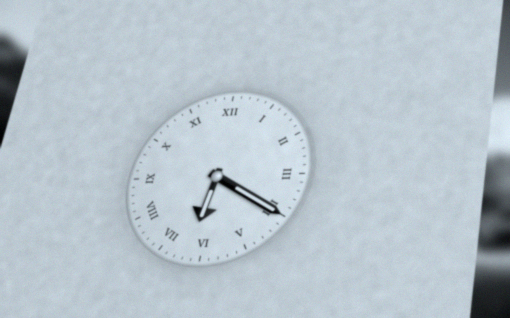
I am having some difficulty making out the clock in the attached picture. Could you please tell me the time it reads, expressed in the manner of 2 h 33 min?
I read 6 h 20 min
